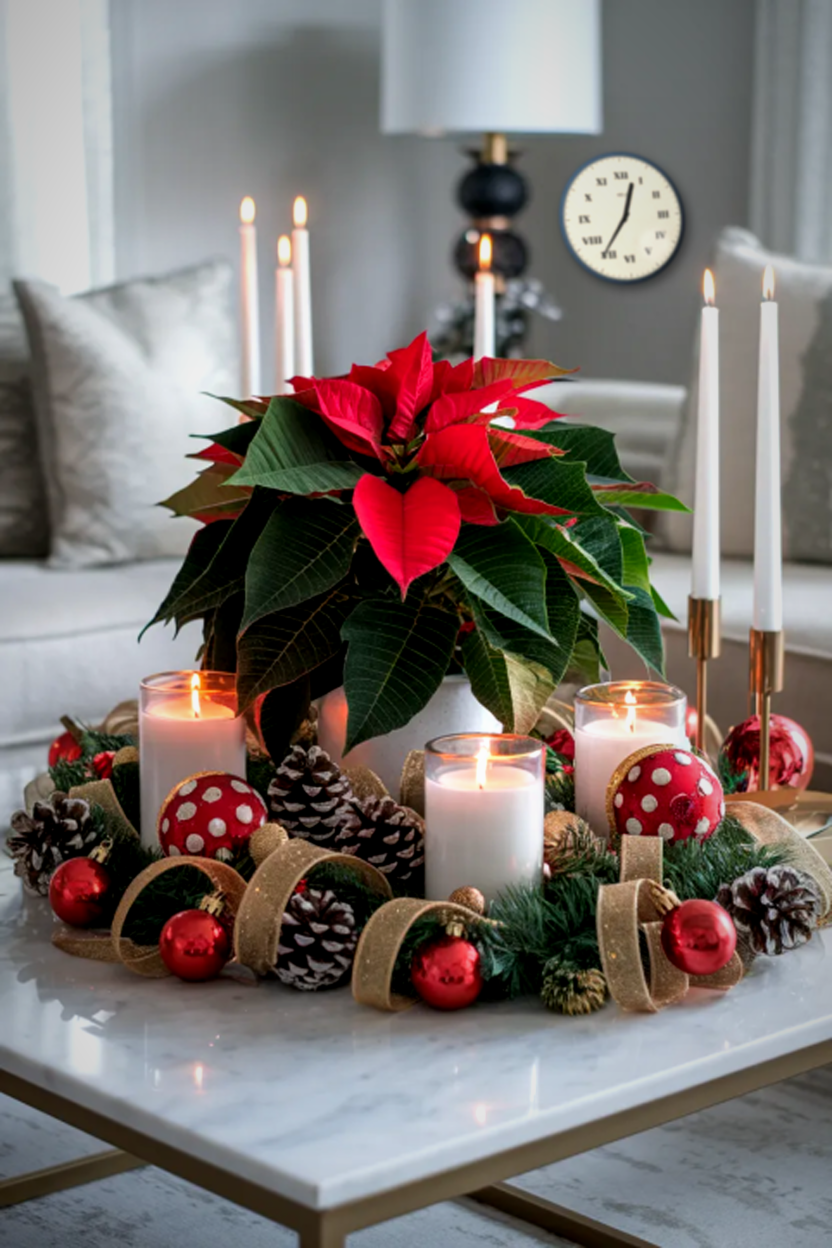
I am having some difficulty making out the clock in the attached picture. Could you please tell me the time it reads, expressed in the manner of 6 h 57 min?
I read 12 h 36 min
